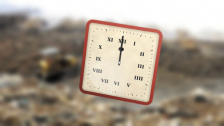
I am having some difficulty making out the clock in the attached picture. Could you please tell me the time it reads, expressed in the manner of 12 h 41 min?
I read 12 h 00 min
